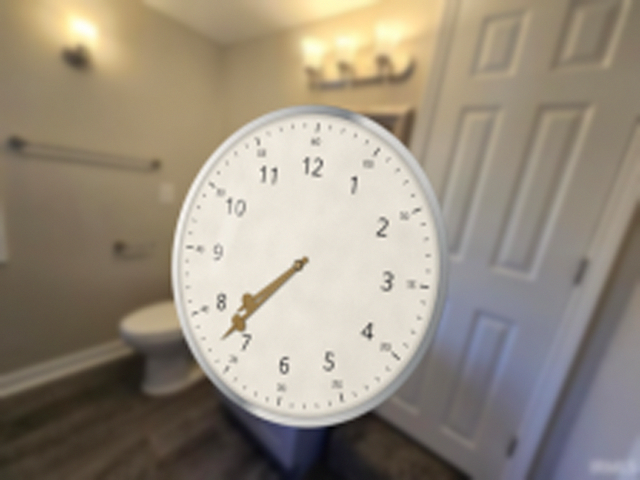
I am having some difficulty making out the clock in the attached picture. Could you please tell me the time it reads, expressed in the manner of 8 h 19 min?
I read 7 h 37 min
